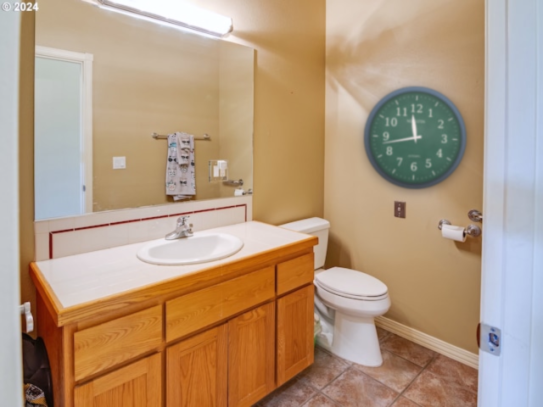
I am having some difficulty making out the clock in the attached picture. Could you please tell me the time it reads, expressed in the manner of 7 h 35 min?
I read 11 h 43 min
